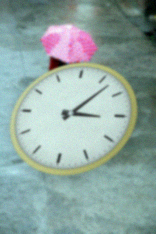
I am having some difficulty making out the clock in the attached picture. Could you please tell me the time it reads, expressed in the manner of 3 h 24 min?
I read 3 h 07 min
